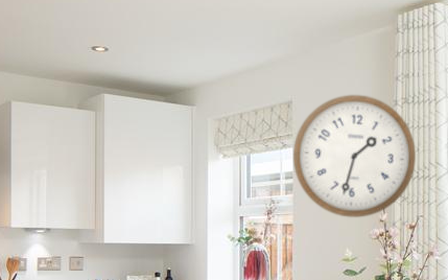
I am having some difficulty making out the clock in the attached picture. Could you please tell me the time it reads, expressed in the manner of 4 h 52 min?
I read 1 h 32 min
